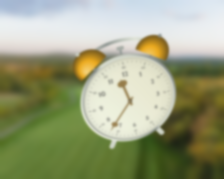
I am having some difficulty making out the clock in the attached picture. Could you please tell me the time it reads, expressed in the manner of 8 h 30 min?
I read 11 h 37 min
